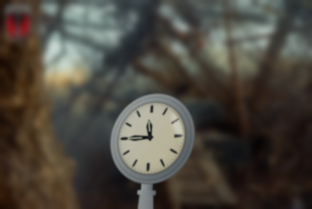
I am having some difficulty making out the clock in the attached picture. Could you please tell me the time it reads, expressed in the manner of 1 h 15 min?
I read 11 h 45 min
